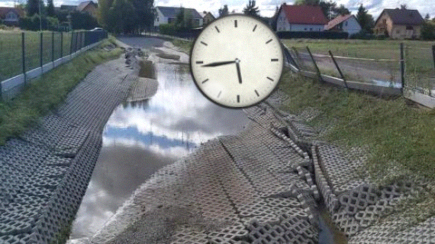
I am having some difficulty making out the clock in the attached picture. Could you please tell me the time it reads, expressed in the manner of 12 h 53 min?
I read 5 h 44 min
